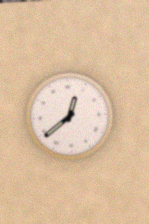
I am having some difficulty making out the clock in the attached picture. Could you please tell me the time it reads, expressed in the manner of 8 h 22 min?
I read 12 h 39 min
